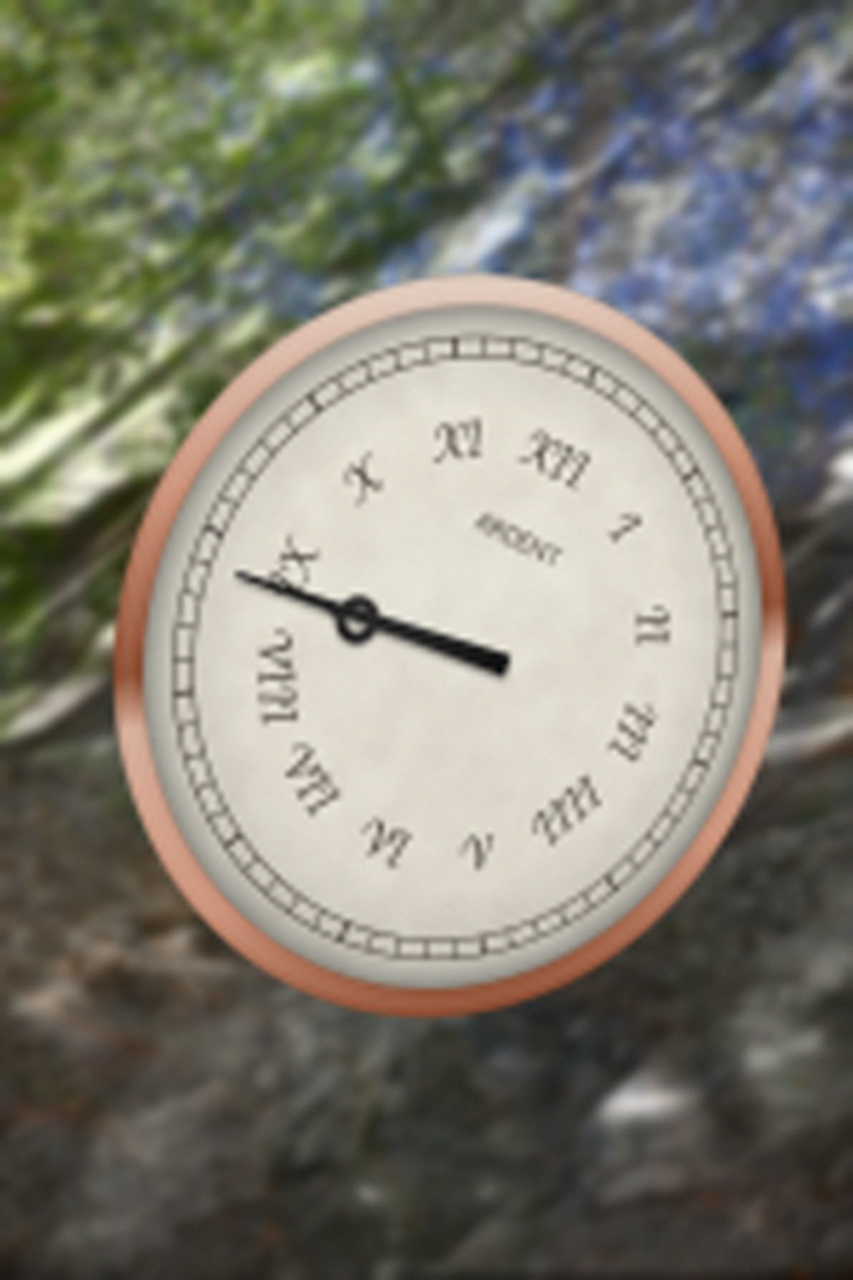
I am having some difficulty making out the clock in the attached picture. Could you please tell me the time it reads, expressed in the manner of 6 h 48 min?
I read 8 h 44 min
